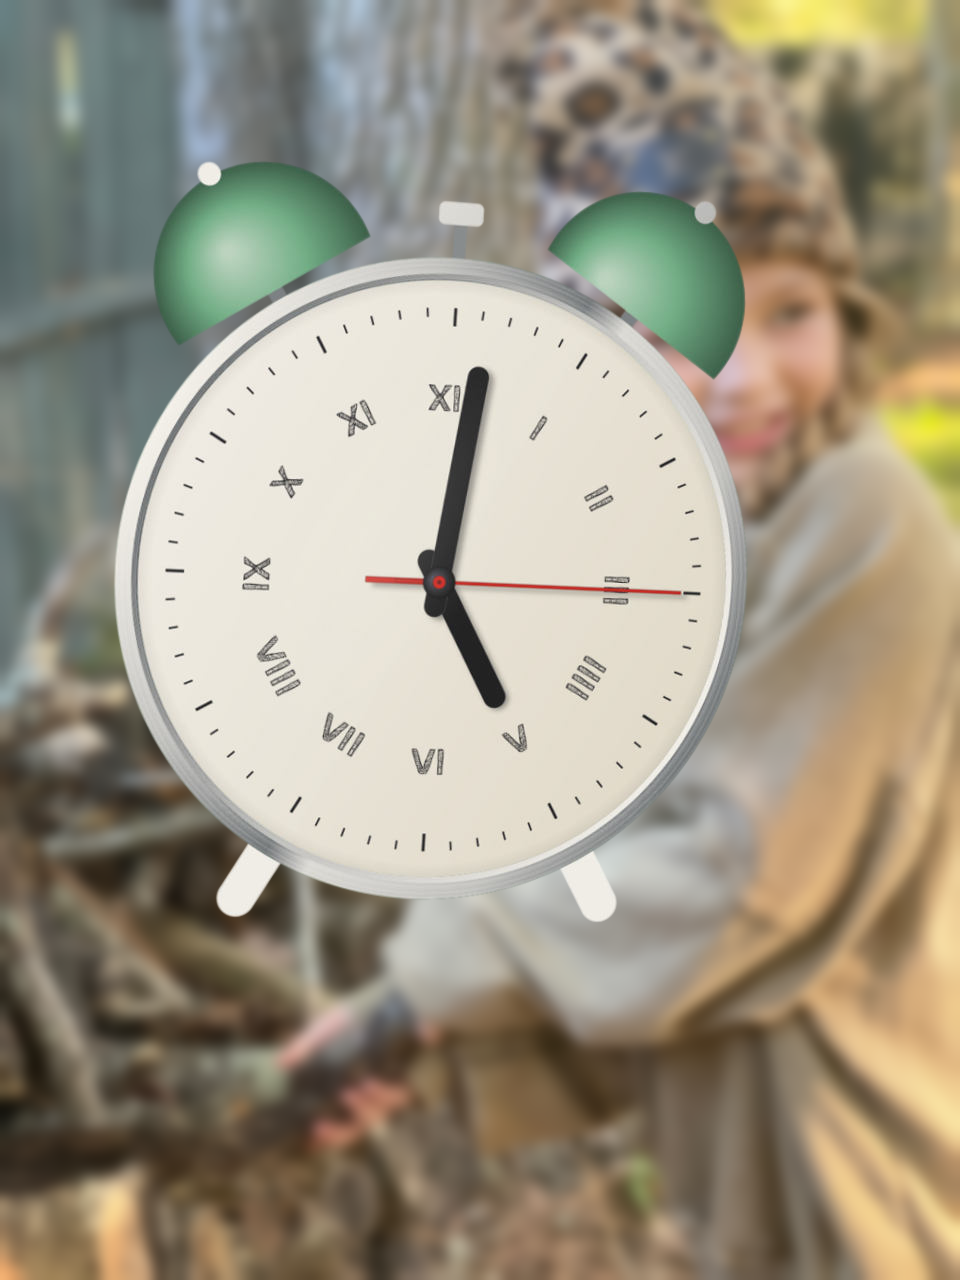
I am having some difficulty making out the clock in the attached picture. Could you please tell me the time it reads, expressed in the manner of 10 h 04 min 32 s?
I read 5 h 01 min 15 s
